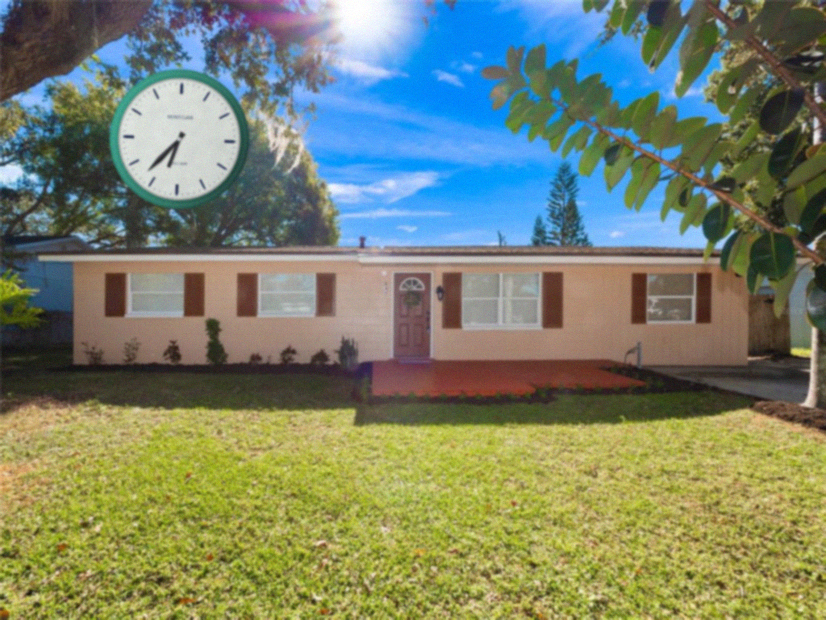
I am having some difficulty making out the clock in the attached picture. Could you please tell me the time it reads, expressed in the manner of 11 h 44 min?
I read 6 h 37 min
